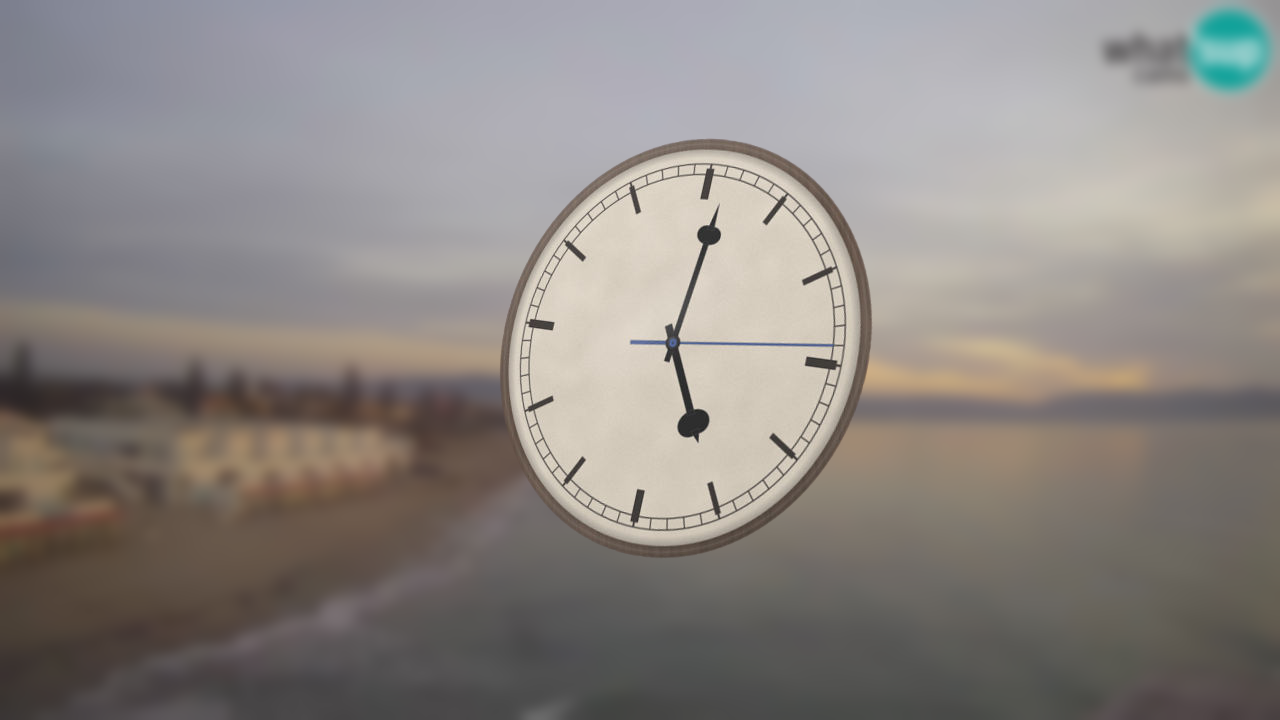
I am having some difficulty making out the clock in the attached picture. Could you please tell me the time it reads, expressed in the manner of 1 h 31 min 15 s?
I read 5 h 01 min 14 s
